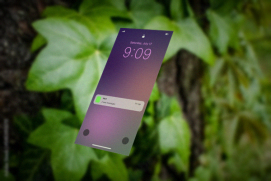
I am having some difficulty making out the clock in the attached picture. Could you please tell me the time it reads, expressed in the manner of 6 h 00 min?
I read 9 h 09 min
